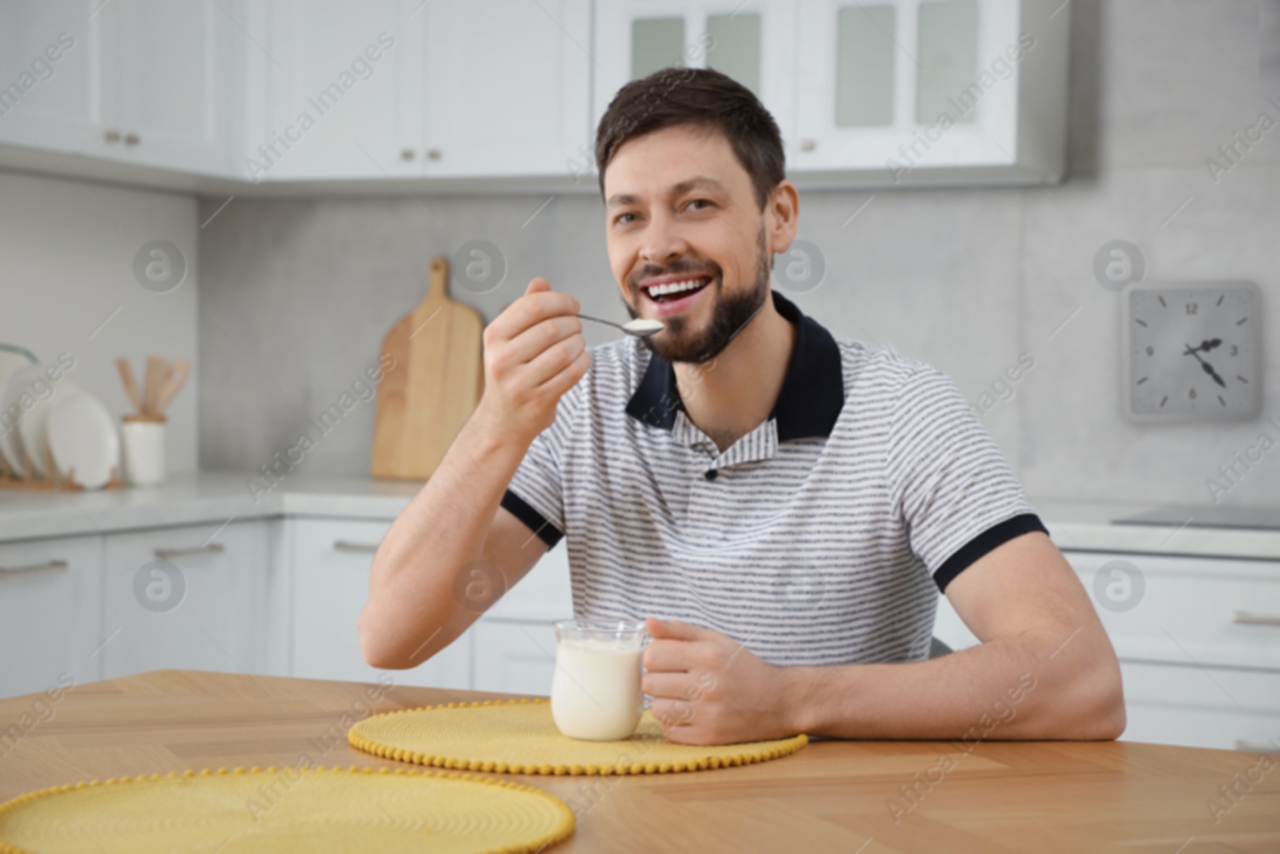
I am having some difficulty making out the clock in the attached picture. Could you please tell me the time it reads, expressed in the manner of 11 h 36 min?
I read 2 h 23 min
